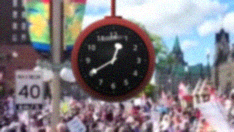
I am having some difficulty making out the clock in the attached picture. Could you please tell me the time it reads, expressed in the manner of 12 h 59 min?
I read 12 h 40 min
